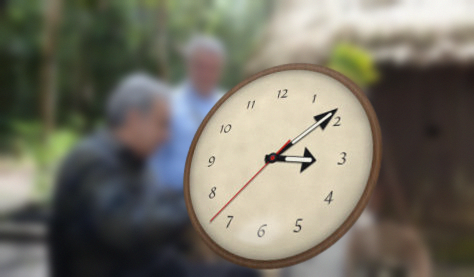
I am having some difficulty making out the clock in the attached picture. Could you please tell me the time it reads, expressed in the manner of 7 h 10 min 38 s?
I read 3 h 08 min 37 s
